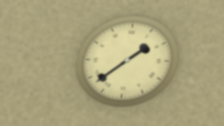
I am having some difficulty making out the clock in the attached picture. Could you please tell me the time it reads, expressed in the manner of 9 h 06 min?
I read 1 h 38 min
